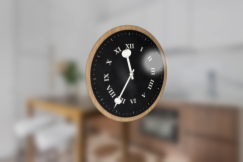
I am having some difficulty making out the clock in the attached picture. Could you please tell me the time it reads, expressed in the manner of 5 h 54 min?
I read 11 h 36 min
